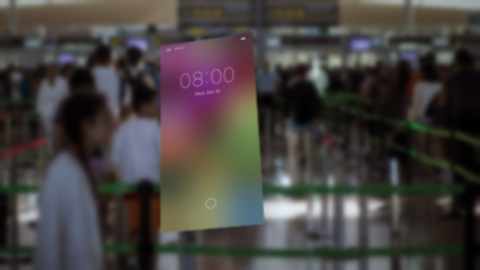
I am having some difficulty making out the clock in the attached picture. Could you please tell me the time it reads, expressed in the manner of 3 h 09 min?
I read 8 h 00 min
